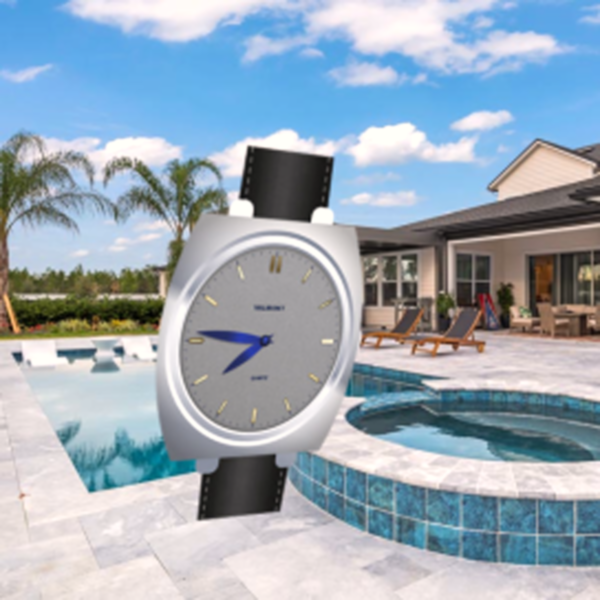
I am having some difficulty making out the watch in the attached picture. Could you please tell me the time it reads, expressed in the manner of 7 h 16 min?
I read 7 h 46 min
